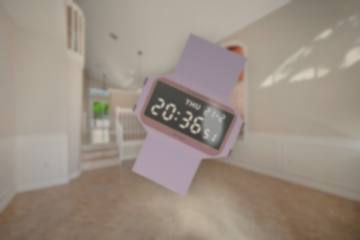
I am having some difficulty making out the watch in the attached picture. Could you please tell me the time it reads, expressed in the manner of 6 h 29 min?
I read 20 h 36 min
